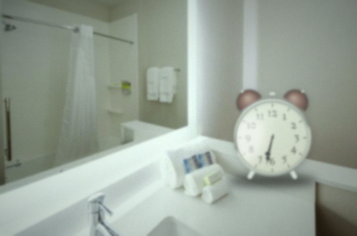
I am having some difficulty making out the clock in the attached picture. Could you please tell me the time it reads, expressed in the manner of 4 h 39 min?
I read 6 h 32 min
